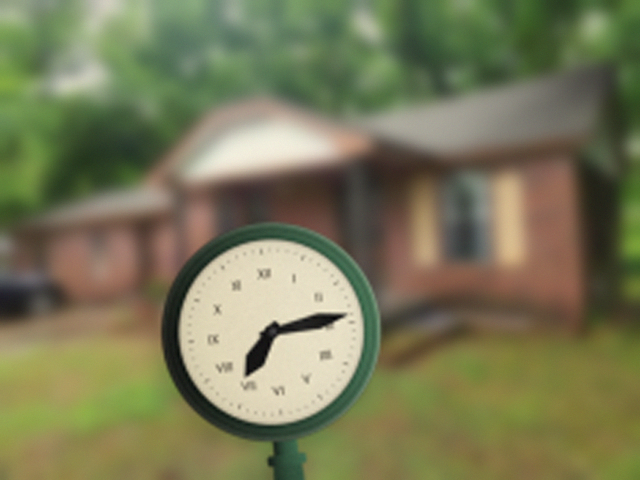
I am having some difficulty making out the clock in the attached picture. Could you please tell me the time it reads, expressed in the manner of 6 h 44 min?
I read 7 h 14 min
